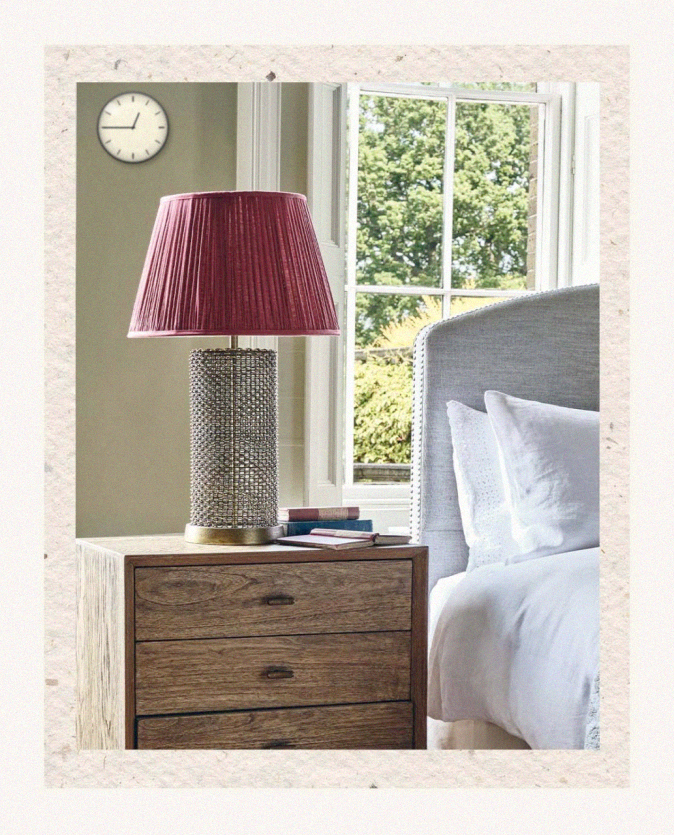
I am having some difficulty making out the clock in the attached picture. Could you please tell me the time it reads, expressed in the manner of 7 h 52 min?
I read 12 h 45 min
